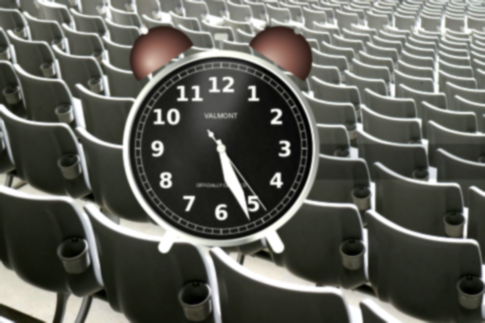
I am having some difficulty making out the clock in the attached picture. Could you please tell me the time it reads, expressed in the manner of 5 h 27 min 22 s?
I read 5 h 26 min 24 s
